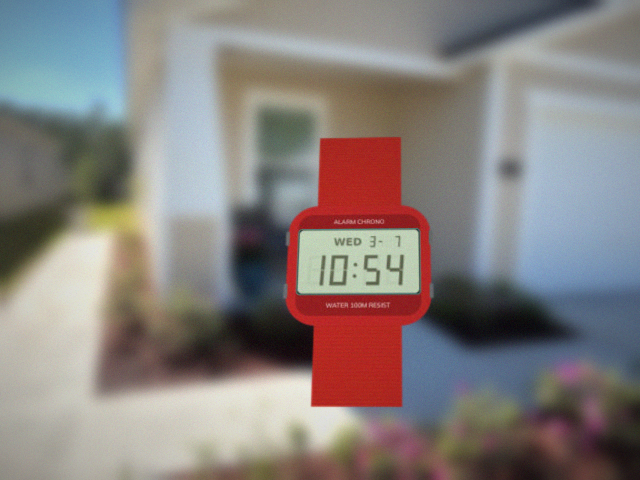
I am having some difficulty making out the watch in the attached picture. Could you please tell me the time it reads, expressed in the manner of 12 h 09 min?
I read 10 h 54 min
